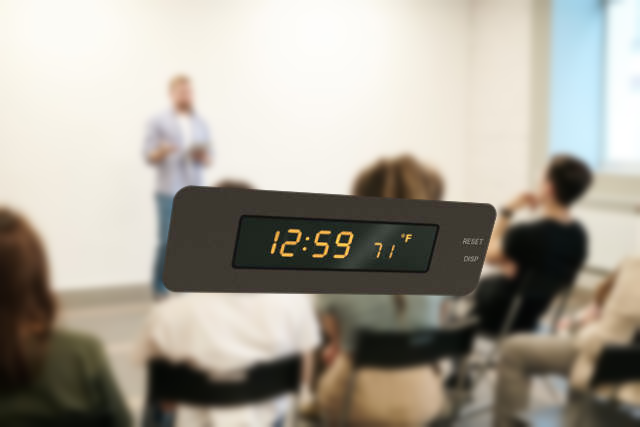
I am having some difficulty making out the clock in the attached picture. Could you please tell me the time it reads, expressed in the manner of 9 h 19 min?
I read 12 h 59 min
